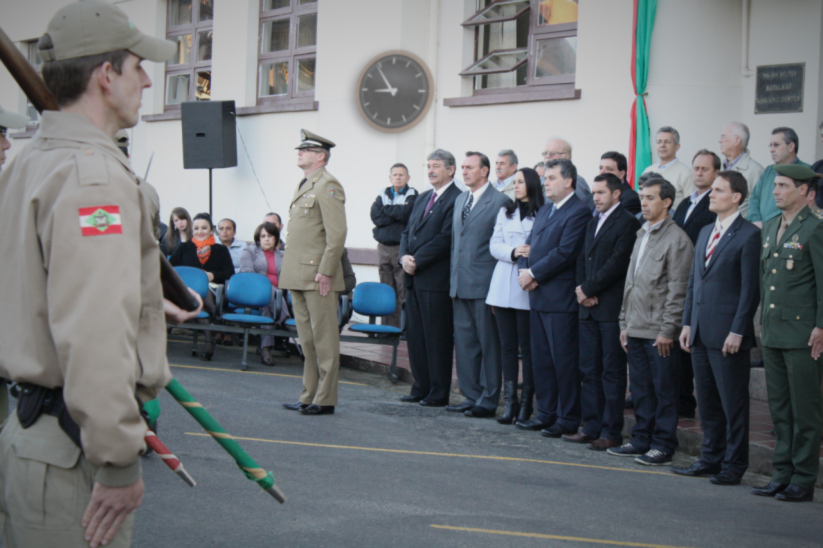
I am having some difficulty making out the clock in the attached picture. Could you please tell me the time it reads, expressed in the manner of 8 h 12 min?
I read 8 h 54 min
